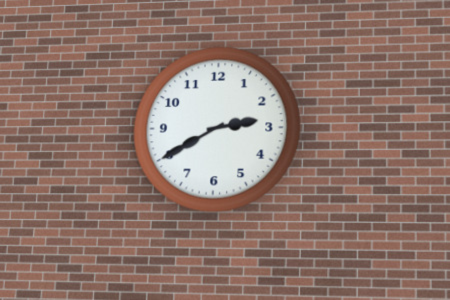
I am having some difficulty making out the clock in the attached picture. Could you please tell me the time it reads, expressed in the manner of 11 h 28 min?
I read 2 h 40 min
